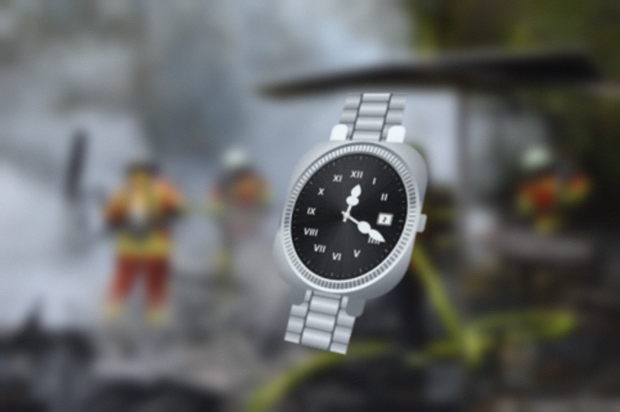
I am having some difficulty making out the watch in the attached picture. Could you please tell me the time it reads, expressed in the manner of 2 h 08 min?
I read 12 h 19 min
